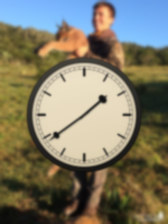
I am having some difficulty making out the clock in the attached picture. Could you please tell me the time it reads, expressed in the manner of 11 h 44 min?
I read 1 h 39 min
